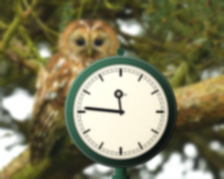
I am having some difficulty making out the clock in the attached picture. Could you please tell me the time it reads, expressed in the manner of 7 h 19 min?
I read 11 h 46 min
